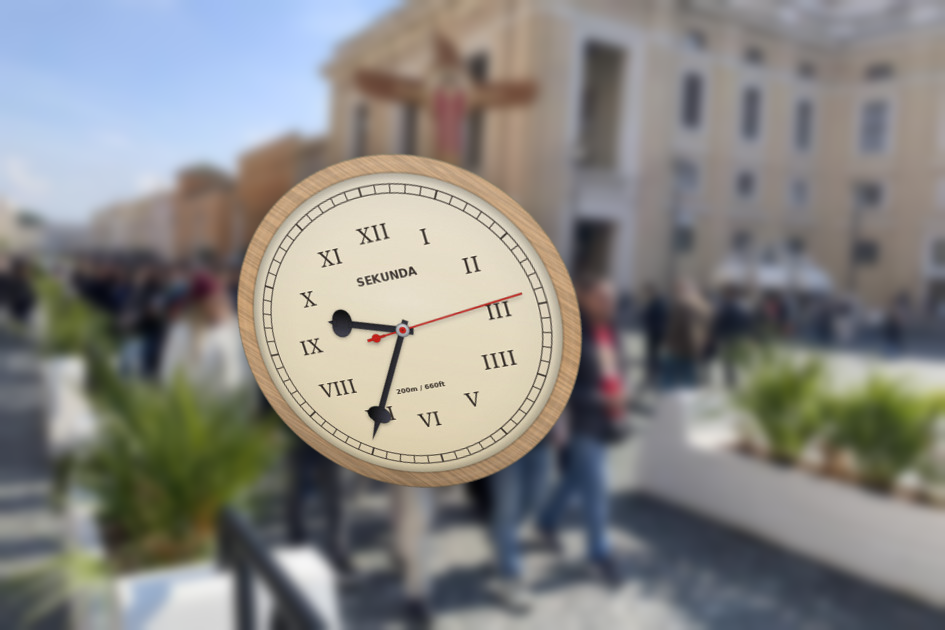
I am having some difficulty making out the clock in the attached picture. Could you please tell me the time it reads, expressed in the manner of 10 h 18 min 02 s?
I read 9 h 35 min 14 s
